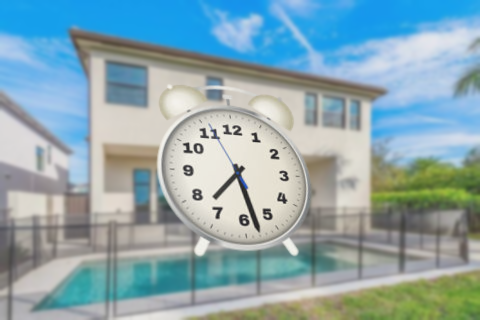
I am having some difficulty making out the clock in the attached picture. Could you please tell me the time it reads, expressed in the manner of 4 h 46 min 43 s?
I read 7 h 27 min 56 s
